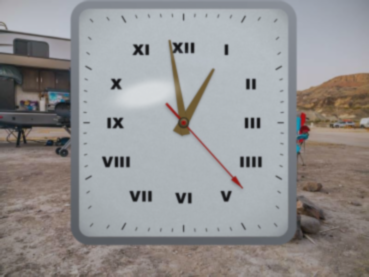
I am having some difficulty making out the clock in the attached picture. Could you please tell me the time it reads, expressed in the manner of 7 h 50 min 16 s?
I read 12 h 58 min 23 s
